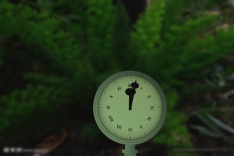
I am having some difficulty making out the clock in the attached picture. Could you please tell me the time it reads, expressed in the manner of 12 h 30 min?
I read 12 h 02 min
